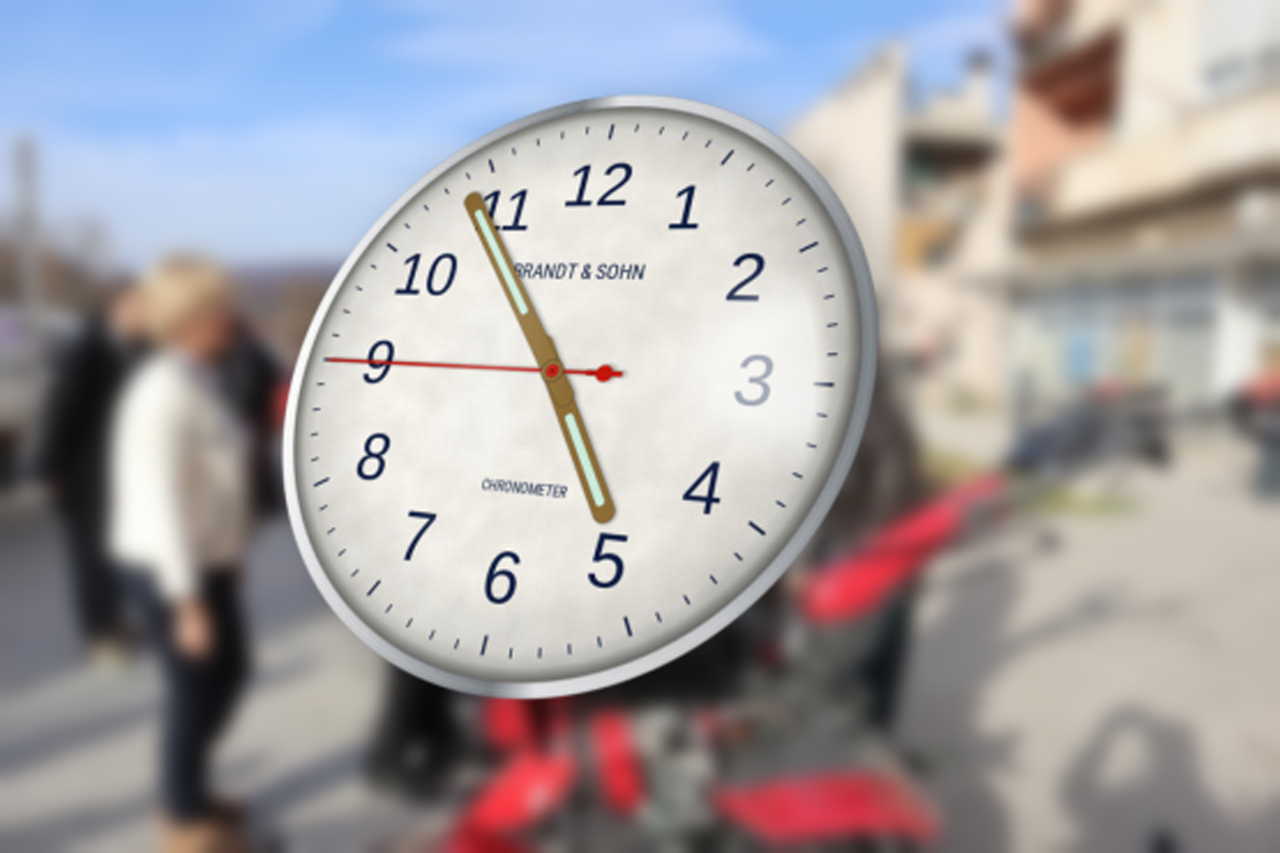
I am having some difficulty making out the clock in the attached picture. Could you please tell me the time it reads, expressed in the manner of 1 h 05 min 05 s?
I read 4 h 53 min 45 s
